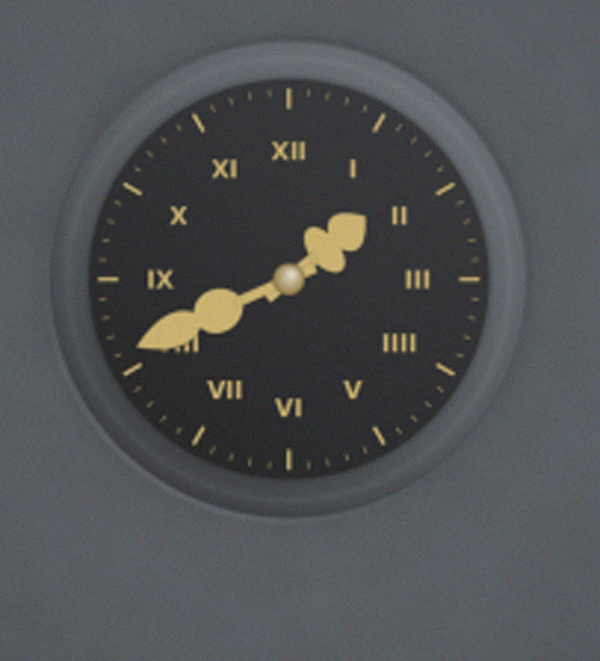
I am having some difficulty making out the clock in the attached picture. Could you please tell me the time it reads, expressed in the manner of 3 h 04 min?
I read 1 h 41 min
